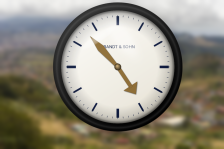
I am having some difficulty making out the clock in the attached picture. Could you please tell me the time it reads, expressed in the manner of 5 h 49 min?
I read 4 h 53 min
